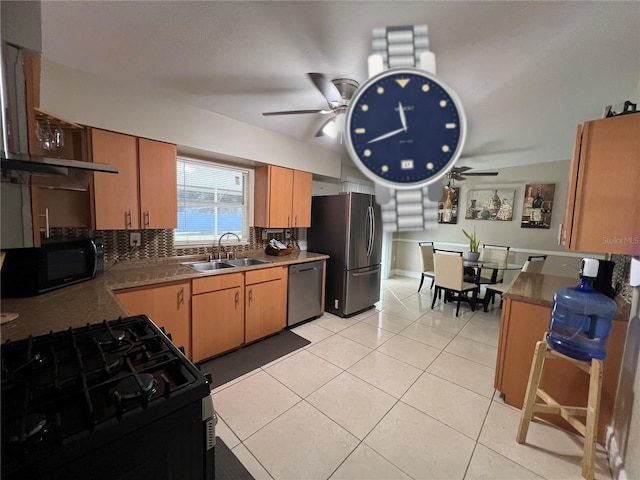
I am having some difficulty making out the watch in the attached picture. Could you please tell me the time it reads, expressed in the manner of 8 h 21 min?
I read 11 h 42 min
